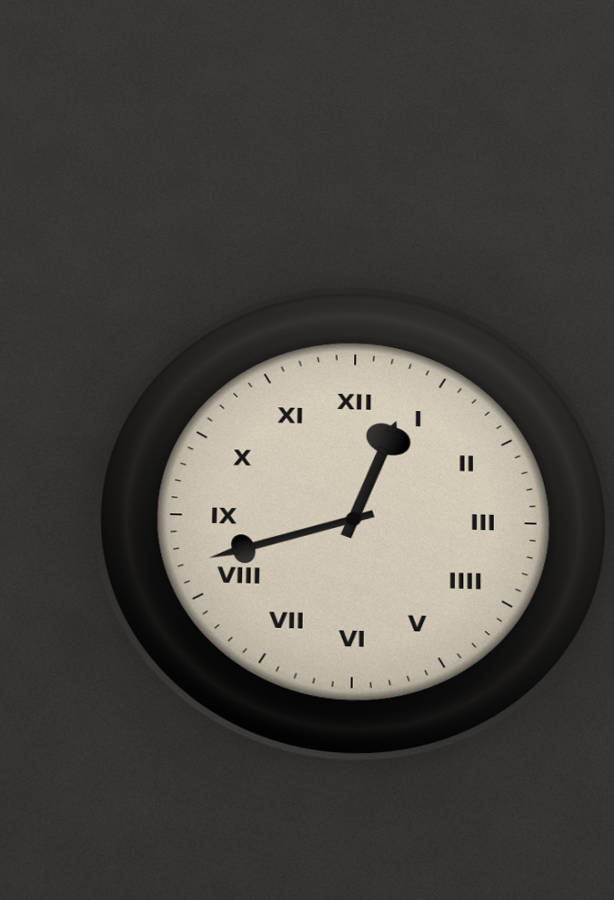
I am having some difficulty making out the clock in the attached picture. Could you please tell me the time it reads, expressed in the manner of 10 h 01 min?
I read 12 h 42 min
